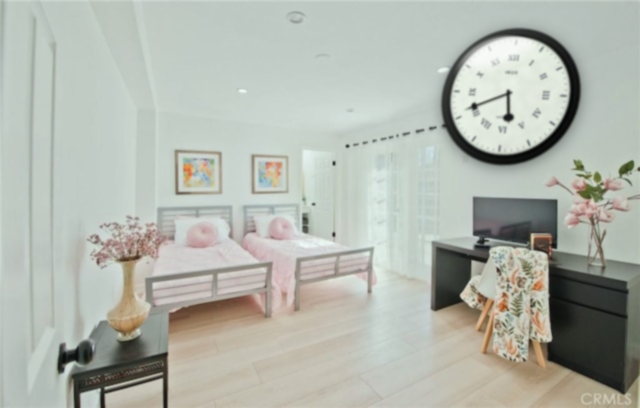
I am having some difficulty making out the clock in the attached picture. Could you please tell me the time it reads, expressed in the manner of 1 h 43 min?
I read 5 h 41 min
